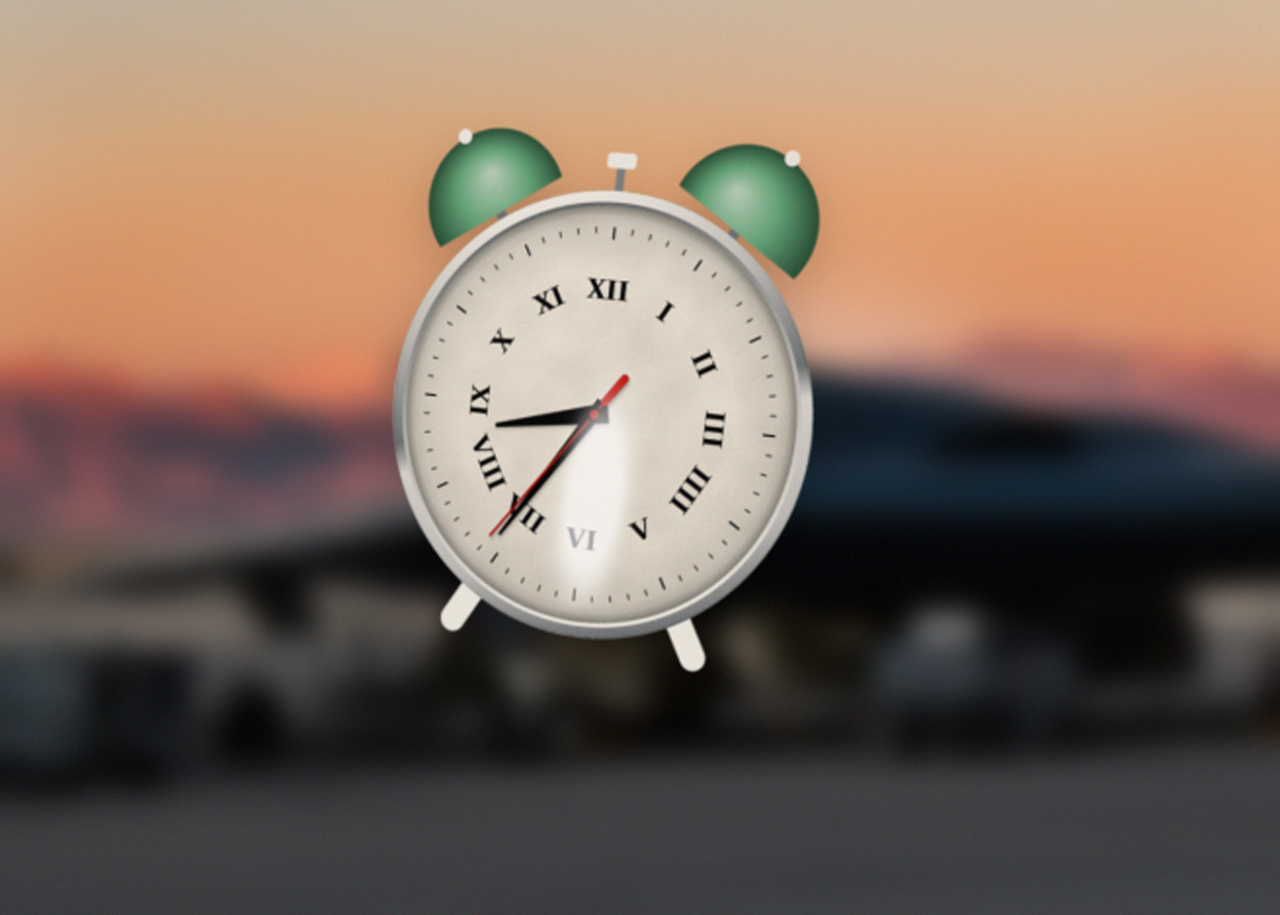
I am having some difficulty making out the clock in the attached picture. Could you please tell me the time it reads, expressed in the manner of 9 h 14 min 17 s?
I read 8 h 35 min 36 s
